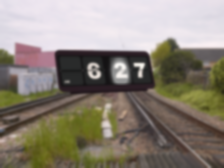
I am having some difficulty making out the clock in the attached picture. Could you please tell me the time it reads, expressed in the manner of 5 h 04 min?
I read 6 h 27 min
